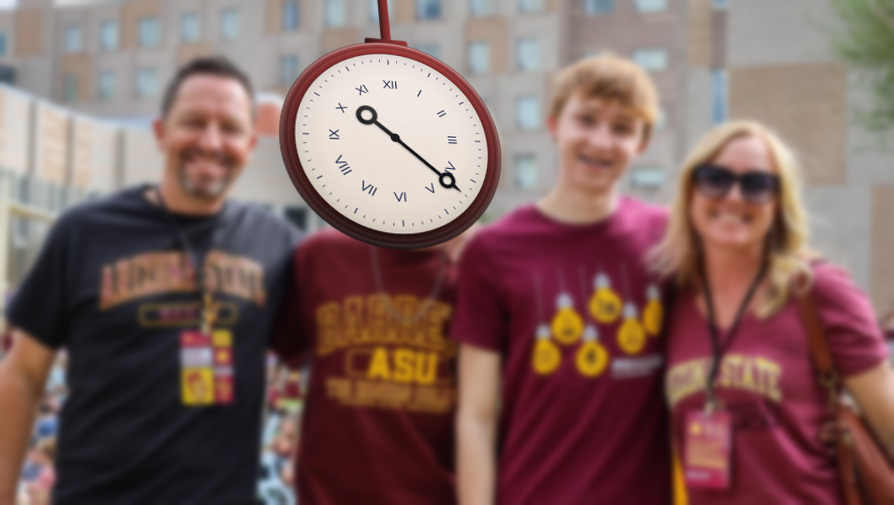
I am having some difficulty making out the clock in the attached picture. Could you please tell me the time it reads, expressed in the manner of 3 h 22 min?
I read 10 h 22 min
